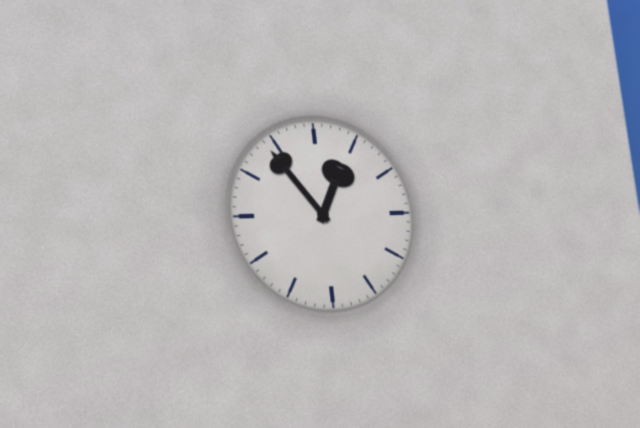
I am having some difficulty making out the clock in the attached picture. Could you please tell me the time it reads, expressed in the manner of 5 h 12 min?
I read 12 h 54 min
